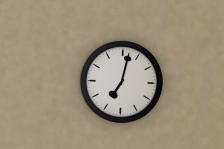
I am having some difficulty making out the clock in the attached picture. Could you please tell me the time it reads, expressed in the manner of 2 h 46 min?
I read 7 h 02 min
